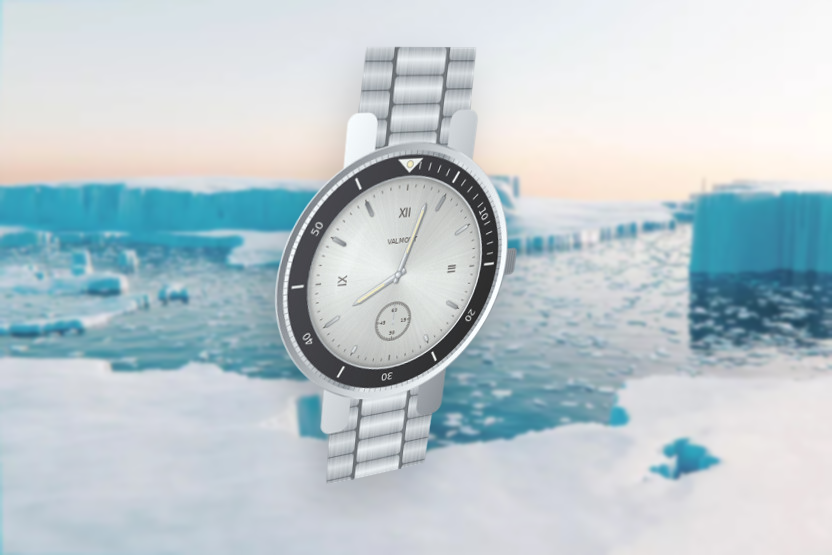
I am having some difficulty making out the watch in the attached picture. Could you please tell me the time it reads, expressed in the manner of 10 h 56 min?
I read 8 h 03 min
